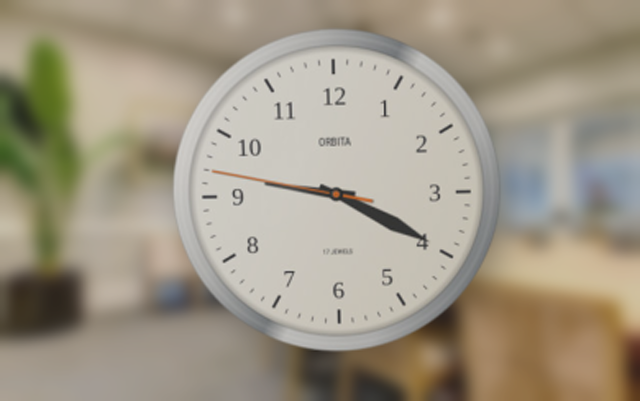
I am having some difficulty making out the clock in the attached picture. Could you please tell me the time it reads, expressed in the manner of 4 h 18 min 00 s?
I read 9 h 19 min 47 s
